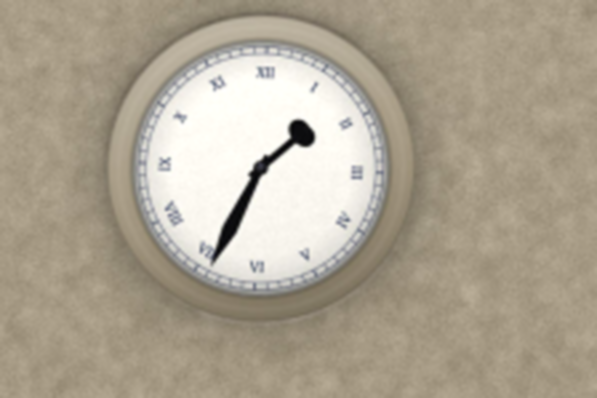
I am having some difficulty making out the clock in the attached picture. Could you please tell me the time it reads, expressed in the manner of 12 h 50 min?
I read 1 h 34 min
